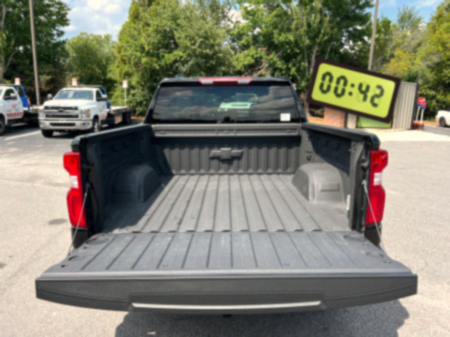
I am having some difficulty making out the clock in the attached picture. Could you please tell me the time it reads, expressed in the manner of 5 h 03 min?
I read 0 h 42 min
